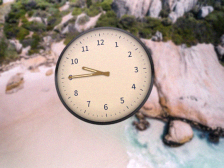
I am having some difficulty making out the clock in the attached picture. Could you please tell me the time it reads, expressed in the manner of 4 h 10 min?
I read 9 h 45 min
